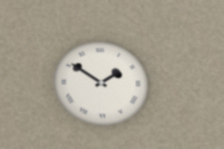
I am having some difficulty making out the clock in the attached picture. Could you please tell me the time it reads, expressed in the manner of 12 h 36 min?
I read 1 h 51 min
